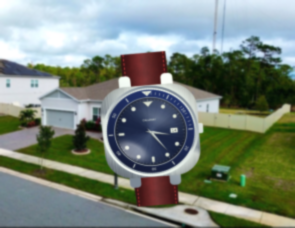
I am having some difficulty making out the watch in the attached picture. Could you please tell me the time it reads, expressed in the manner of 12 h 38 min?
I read 3 h 24 min
